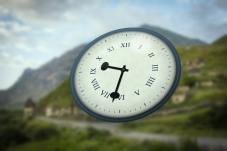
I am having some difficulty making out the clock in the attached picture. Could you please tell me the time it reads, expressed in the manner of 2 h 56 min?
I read 9 h 32 min
